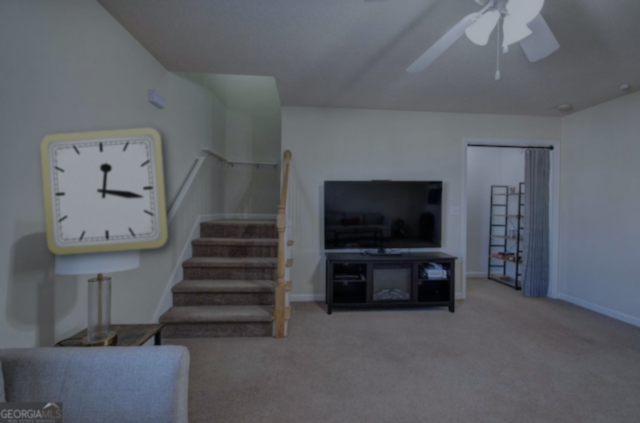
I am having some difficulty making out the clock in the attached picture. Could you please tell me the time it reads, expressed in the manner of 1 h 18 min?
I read 12 h 17 min
